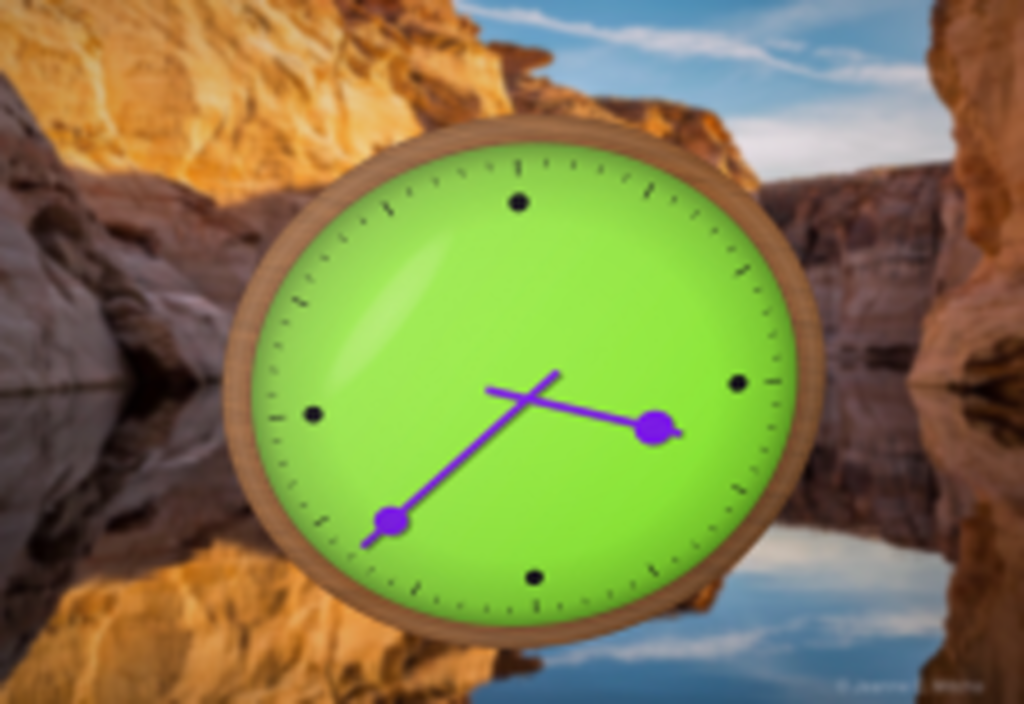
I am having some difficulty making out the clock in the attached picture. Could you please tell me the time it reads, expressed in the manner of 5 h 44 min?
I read 3 h 38 min
